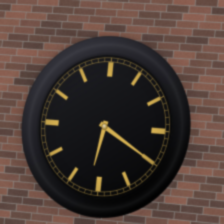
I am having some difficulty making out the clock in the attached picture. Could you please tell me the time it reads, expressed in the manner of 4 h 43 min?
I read 6 h 20 min
